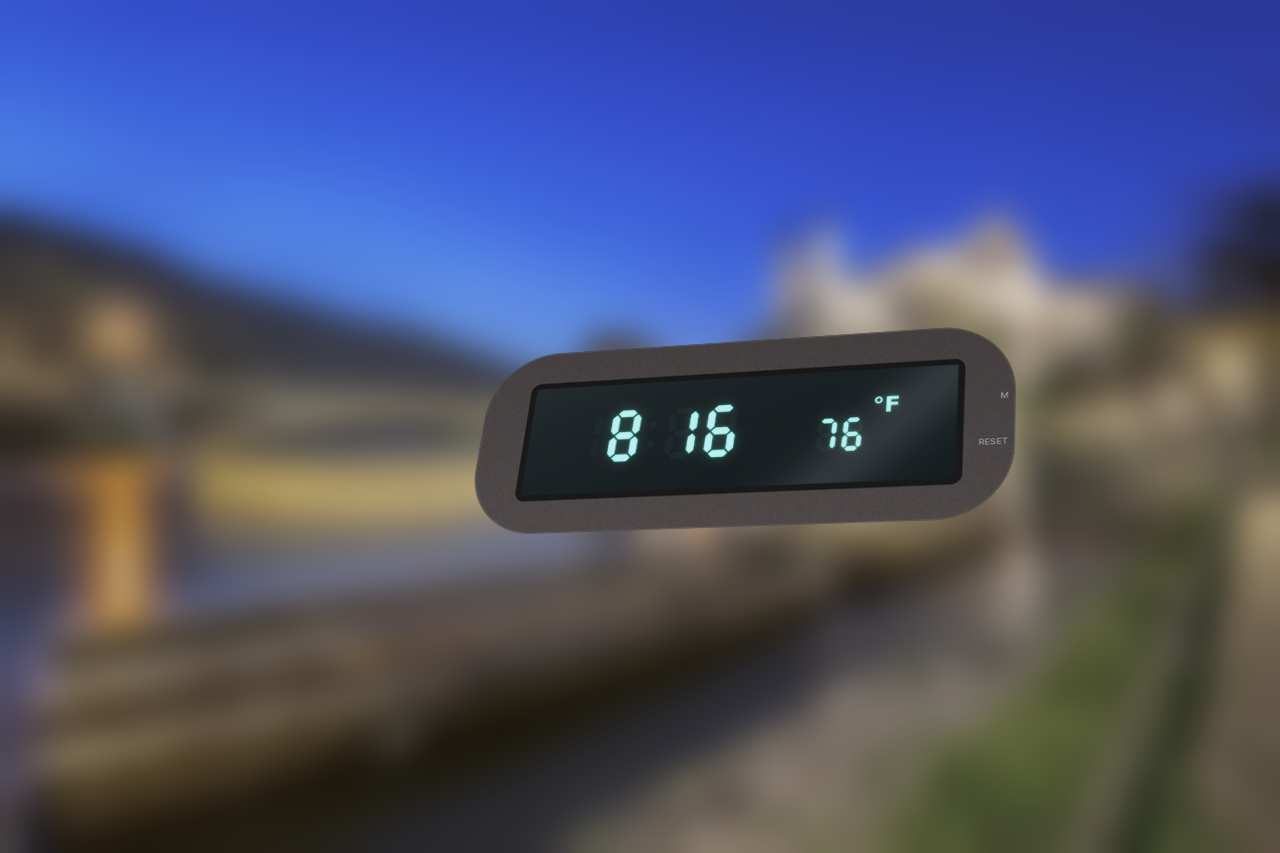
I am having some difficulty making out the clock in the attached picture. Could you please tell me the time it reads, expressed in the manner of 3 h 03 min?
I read 8 h 16 min
